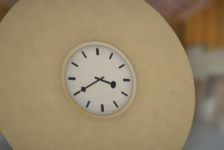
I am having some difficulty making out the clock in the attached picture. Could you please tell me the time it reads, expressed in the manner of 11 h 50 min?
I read 3 h 40 min
